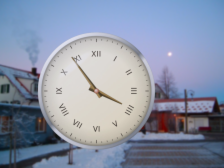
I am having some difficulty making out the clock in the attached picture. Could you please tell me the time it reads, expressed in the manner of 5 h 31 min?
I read 3 h 54 min
